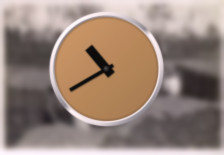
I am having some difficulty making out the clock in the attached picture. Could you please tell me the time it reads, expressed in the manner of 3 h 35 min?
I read 10 h 40 min
